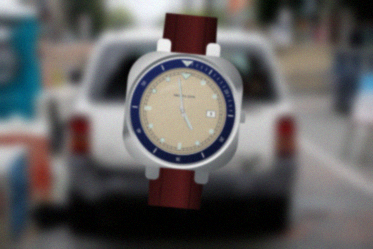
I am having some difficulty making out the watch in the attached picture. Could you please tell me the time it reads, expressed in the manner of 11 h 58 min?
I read 4 h 58 min
